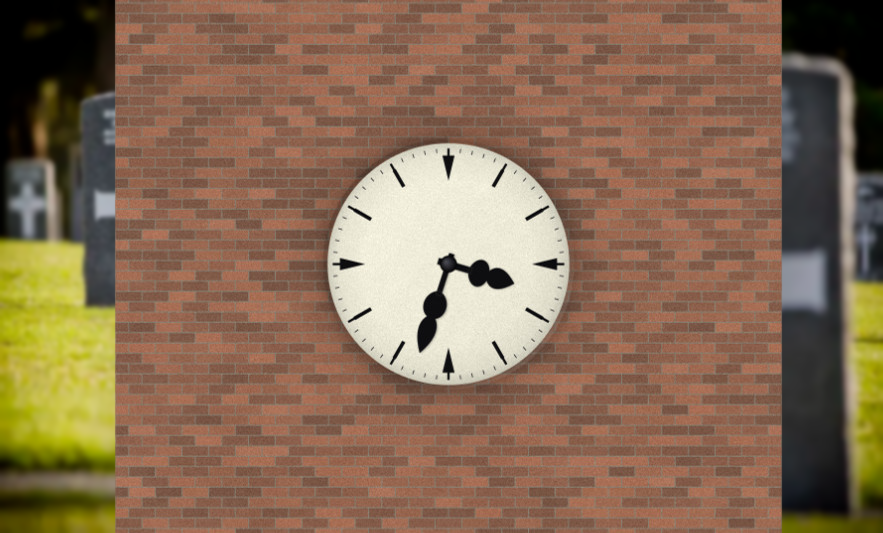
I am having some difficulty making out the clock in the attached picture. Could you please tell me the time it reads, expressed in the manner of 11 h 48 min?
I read 3 h 33 min
